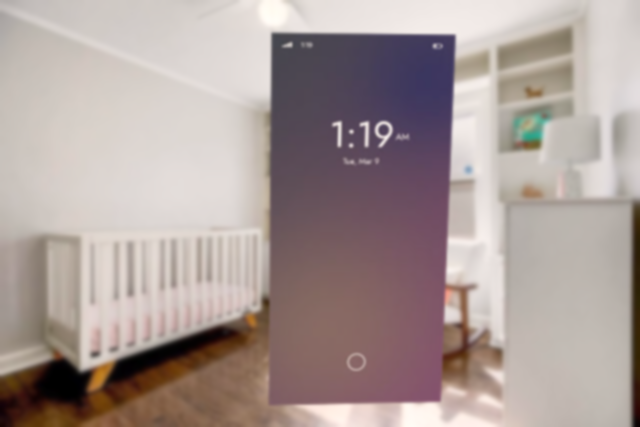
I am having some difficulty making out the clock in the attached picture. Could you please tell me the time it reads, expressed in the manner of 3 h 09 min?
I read 1 h 19 min
